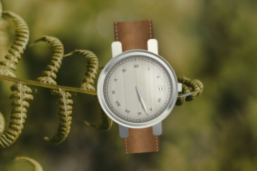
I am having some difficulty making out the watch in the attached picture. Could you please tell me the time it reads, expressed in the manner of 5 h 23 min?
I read 5 h 27 min
